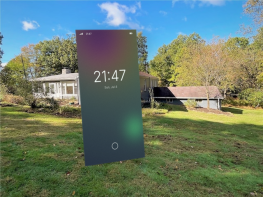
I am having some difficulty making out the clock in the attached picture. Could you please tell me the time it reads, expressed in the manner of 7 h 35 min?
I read 21 h 47 min
